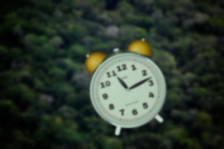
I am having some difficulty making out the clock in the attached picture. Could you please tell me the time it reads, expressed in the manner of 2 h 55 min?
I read 11 h 13 min
